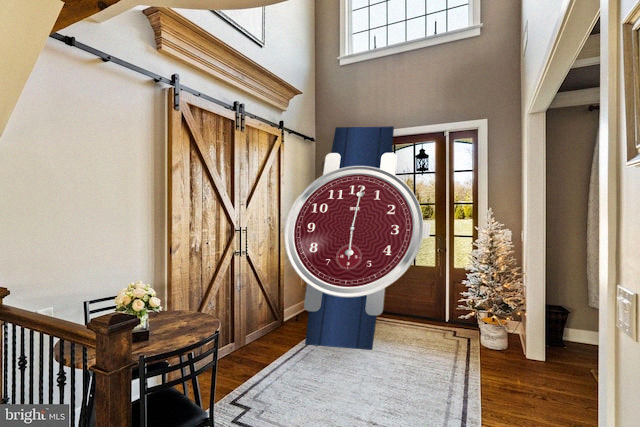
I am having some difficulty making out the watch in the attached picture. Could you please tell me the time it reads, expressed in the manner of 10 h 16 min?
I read 6 h 01 min
